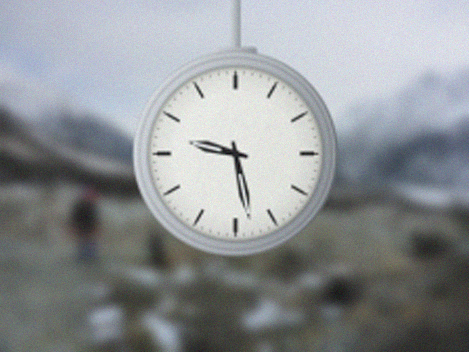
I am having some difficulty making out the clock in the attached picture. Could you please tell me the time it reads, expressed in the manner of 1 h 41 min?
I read 9 h 28 min
